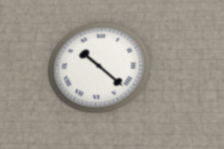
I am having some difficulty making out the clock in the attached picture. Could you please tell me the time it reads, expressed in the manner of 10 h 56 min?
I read 10 h 22 min
